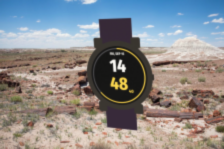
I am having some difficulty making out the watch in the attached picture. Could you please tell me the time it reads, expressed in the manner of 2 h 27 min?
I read 14 h 48 min
